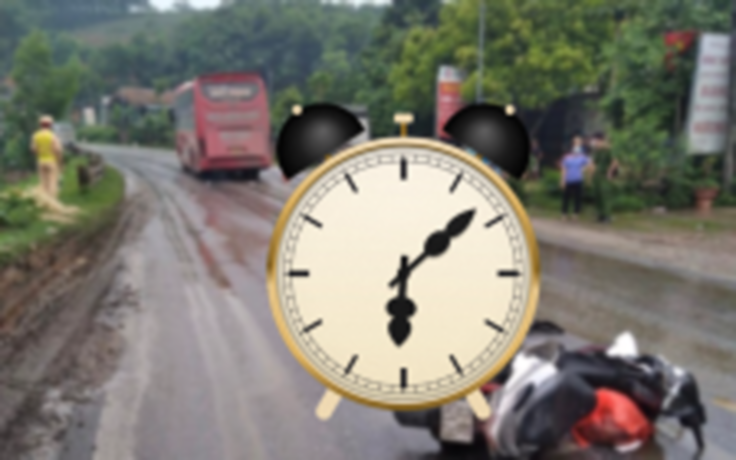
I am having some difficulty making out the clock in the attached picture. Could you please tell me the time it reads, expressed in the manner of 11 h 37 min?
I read 6 h 08 min
